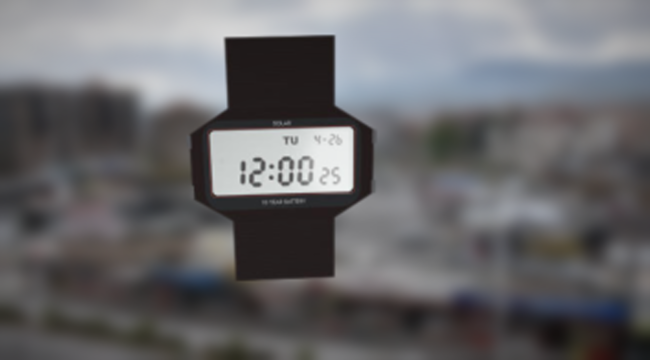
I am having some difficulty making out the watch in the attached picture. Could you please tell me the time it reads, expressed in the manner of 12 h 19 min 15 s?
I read 12 h 00 min 25 s
